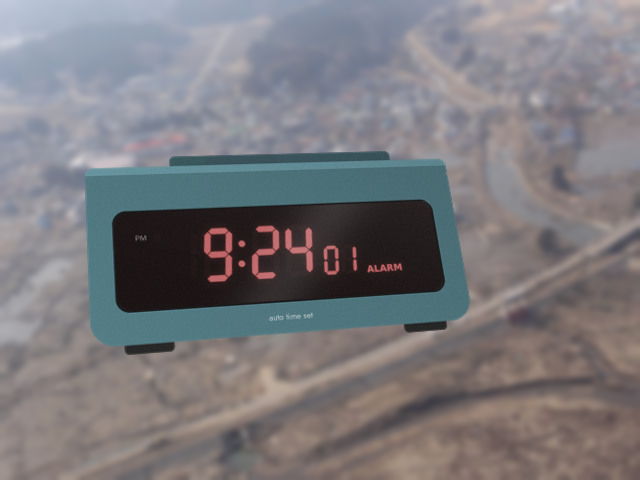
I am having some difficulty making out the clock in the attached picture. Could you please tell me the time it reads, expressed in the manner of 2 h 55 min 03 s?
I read 9 h 24 min 01 s
